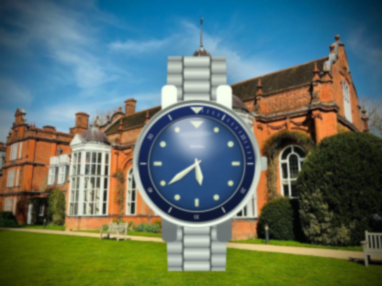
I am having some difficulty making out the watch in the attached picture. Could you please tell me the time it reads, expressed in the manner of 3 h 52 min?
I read 5 h 39 min
